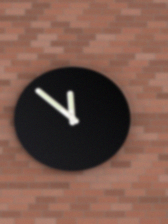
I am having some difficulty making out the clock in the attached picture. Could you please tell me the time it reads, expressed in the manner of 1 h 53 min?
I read 11 h 52 min
